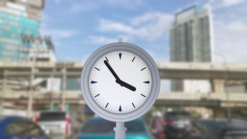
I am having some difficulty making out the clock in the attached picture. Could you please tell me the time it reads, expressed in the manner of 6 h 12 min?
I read 3 h 54 min
